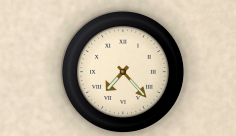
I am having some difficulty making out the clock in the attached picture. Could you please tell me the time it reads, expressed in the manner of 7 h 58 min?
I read 7 h 23 min
